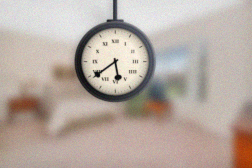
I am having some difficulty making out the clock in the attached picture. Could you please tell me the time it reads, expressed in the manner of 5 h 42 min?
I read 5 h 39 min
